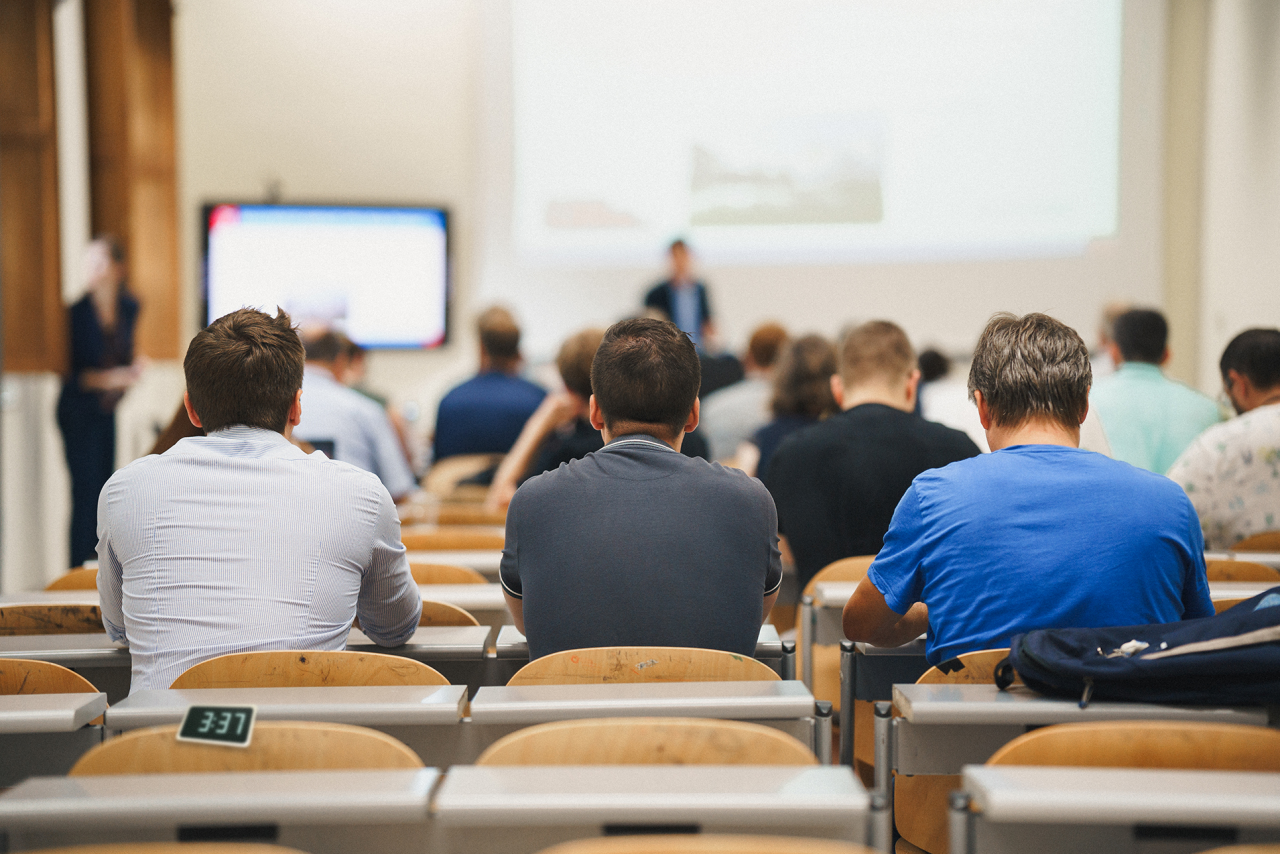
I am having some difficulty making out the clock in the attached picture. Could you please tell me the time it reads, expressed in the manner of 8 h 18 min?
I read 3 h 37 min
